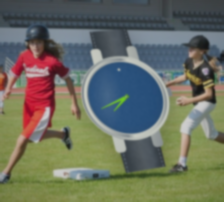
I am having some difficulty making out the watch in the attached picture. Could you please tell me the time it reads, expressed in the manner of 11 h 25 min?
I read 7 h 42 min
